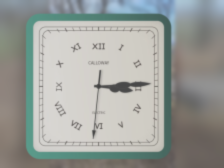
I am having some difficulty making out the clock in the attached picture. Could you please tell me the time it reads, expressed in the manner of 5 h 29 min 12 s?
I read 3 h 14 min 31 s
